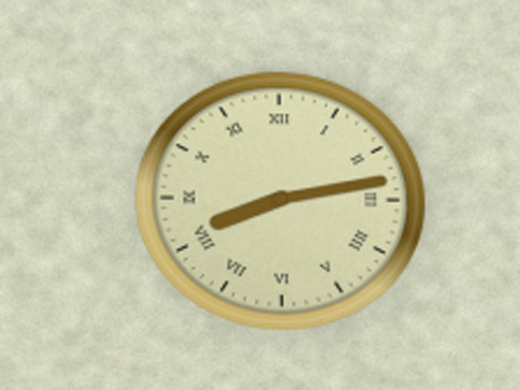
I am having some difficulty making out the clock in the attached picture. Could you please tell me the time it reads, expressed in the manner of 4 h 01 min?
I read 8 h 13 min
